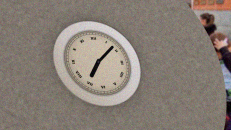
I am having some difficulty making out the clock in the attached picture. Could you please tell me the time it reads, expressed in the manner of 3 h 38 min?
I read 7 h 08 min
